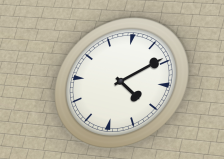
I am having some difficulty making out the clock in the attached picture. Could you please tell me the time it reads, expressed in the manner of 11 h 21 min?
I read 4 h 09 min
